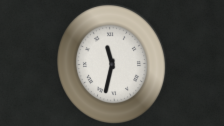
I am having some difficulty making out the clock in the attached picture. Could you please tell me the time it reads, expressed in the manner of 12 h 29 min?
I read 11 h 33 min
